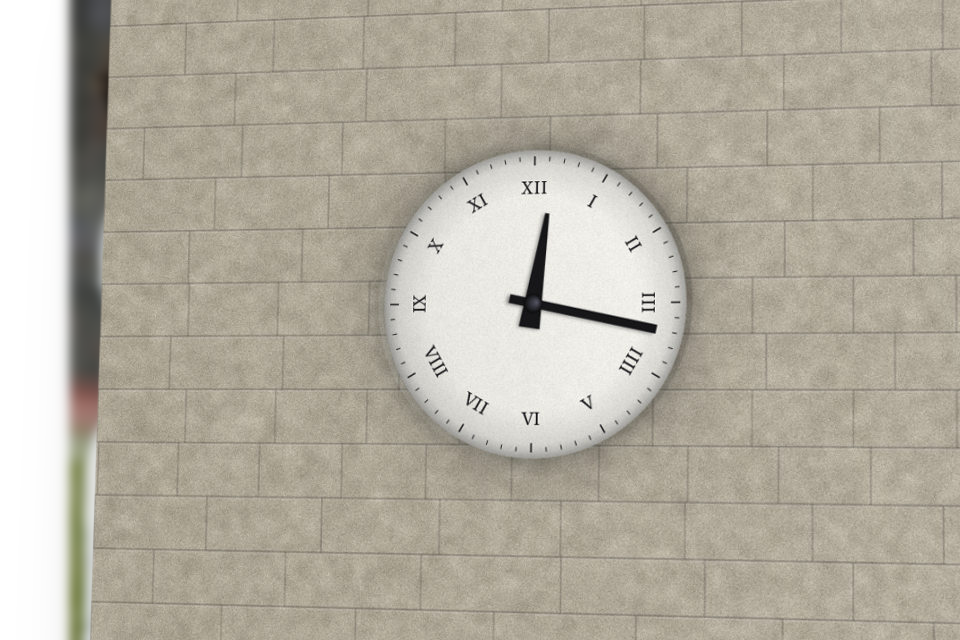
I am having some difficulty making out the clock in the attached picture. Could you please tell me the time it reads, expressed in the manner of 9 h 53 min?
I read 12 h 17 min
